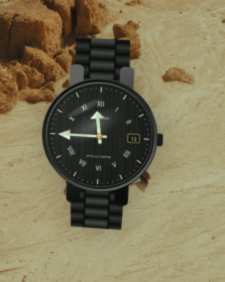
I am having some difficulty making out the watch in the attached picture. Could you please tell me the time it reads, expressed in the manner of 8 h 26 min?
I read 11 h 45 min
